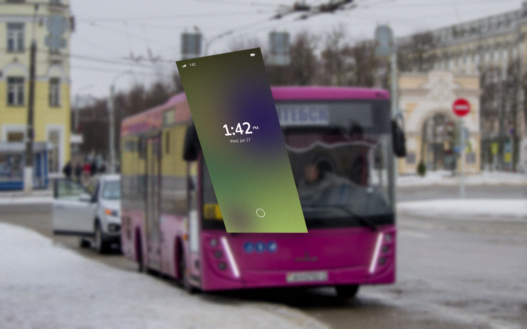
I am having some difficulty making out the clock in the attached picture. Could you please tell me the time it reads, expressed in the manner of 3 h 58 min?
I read 1 h 42 min
